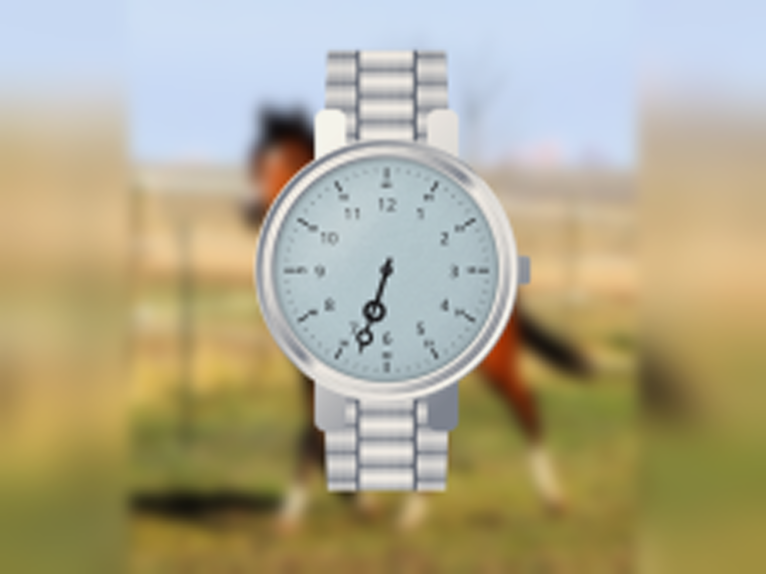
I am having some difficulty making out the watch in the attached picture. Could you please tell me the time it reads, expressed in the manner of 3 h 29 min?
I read 6 h 33 min
